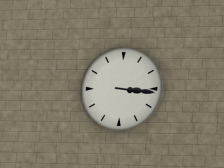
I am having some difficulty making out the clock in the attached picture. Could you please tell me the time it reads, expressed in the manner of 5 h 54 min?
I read 3 h 16 min
